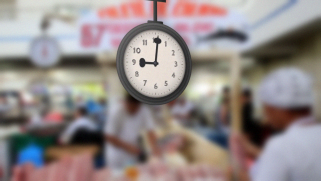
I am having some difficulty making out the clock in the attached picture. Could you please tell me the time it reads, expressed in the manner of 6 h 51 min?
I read 9 h 01 min
